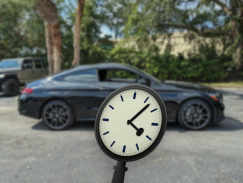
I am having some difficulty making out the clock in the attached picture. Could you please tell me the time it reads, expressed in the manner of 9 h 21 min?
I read 4 h 07 min
